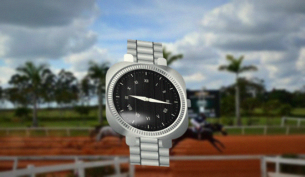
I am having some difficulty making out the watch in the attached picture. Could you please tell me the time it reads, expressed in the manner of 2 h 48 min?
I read 9 h 16 min
